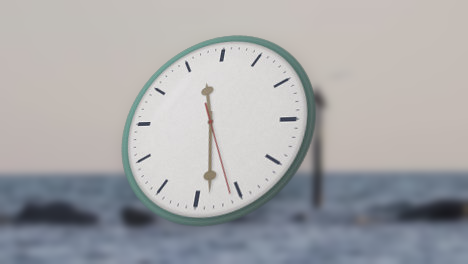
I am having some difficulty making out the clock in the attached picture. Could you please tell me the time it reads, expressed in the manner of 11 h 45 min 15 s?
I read 11 h 28 min 26 s
